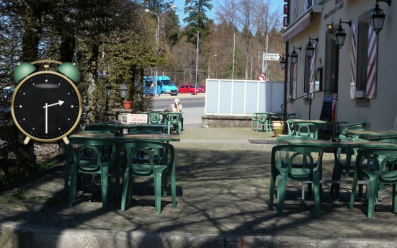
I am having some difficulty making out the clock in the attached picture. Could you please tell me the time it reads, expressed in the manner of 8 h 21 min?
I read 2 h 30 min
